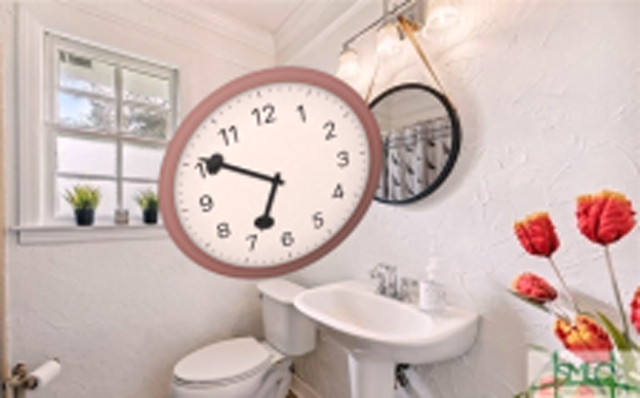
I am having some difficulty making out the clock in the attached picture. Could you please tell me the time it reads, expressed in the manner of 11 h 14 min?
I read 6 h 51 min
